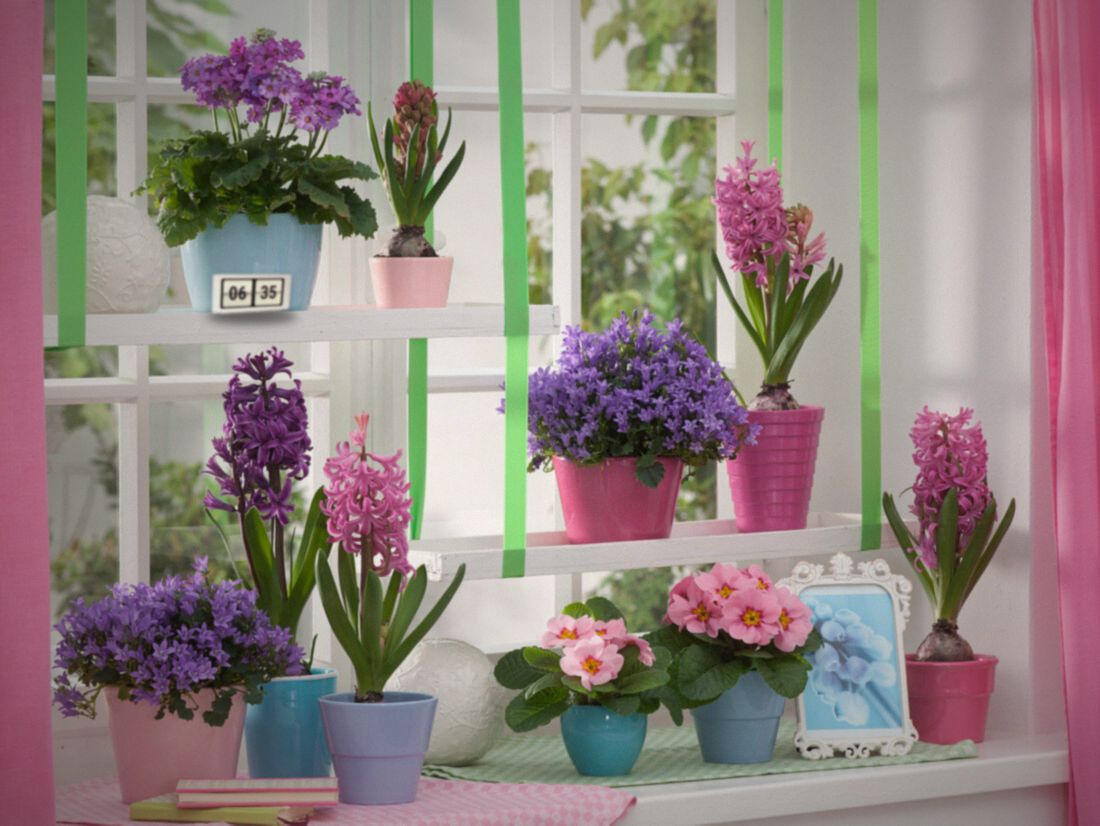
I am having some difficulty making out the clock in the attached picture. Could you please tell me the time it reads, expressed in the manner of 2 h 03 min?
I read 6 h 35 min
